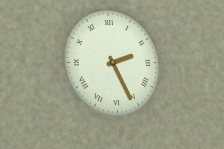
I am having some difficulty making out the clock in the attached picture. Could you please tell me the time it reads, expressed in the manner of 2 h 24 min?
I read 2 h 26 min
